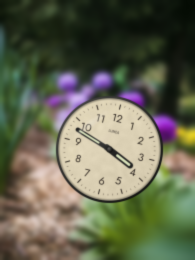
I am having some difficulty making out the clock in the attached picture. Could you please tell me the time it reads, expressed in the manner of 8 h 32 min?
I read 3 h 48 min
